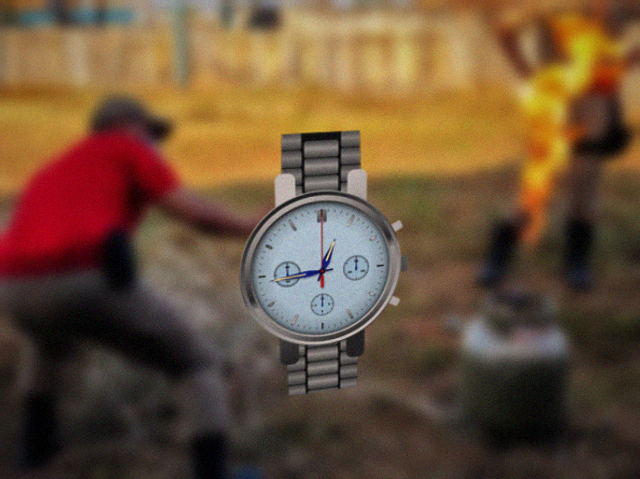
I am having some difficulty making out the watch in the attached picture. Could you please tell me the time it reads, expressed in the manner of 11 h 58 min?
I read 12 h 44 min
